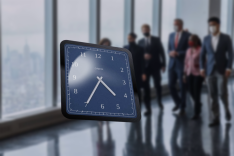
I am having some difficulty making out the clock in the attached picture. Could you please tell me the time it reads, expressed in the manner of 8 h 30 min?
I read 4 h 35 min
